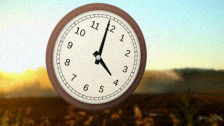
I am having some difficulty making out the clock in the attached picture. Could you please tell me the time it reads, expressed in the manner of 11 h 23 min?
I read 3 h 59 min
